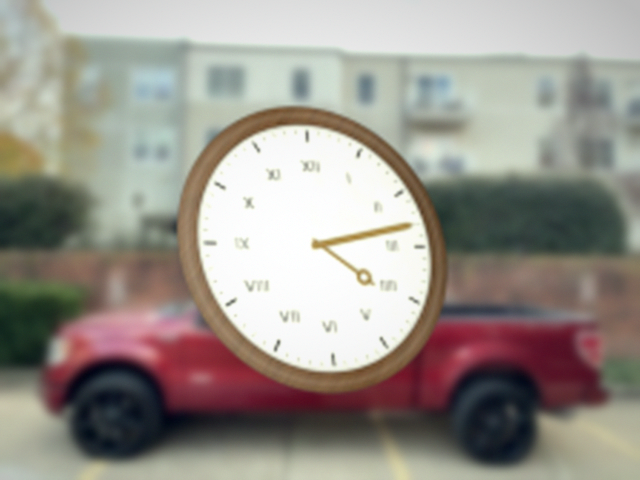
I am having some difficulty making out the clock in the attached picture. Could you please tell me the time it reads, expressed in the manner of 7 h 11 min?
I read 4 h 13 min
